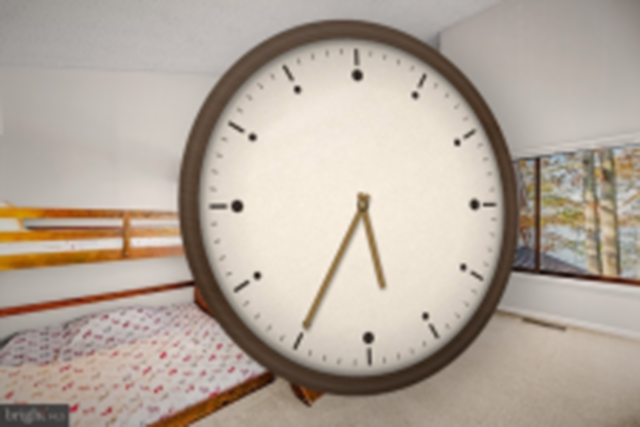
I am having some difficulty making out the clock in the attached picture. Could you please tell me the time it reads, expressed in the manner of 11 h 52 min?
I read 5 h 35 min
